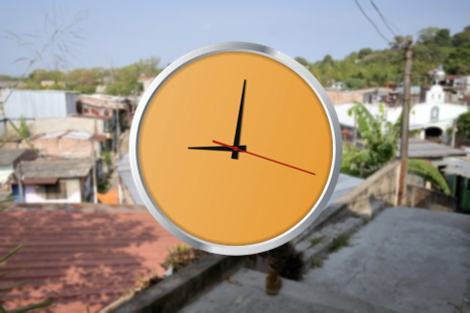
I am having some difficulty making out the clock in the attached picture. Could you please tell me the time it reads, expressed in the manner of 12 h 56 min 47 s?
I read 9 h 01 min 18 s
